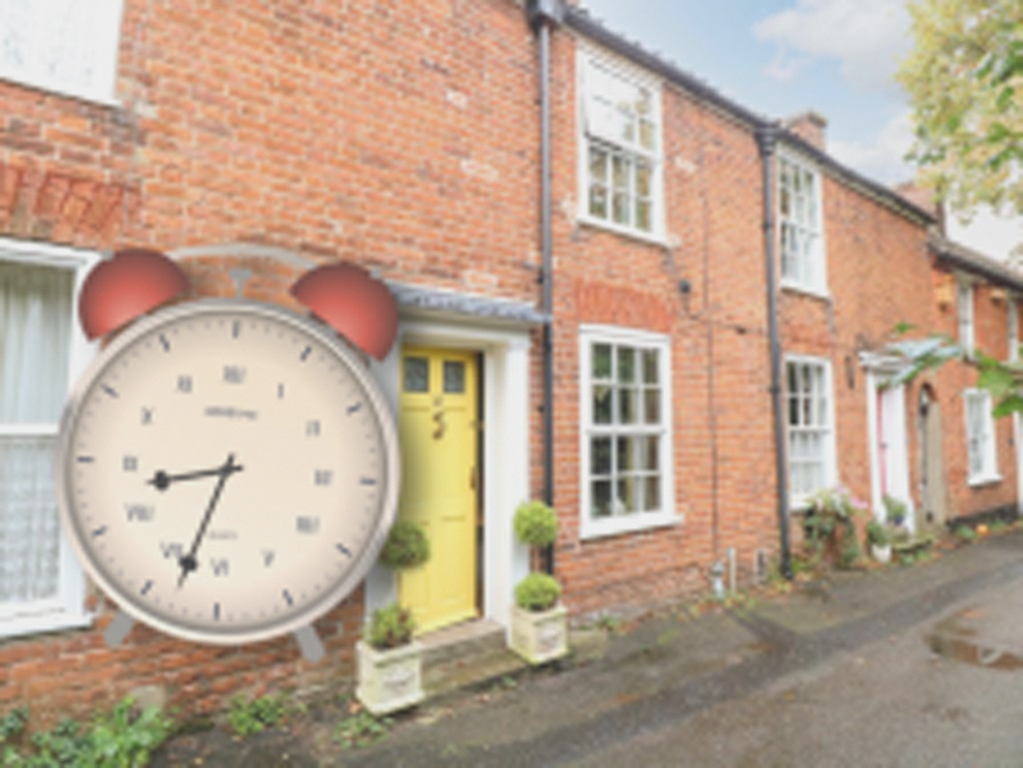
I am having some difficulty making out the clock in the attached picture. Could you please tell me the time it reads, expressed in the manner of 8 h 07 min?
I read 8 h 33 min
